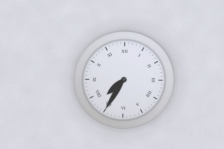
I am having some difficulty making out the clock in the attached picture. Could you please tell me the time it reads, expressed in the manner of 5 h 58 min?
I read 7 h 35 min
